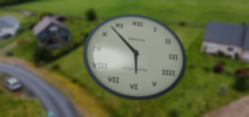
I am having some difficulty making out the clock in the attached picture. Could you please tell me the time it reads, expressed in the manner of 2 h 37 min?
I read 5 h 53 min
